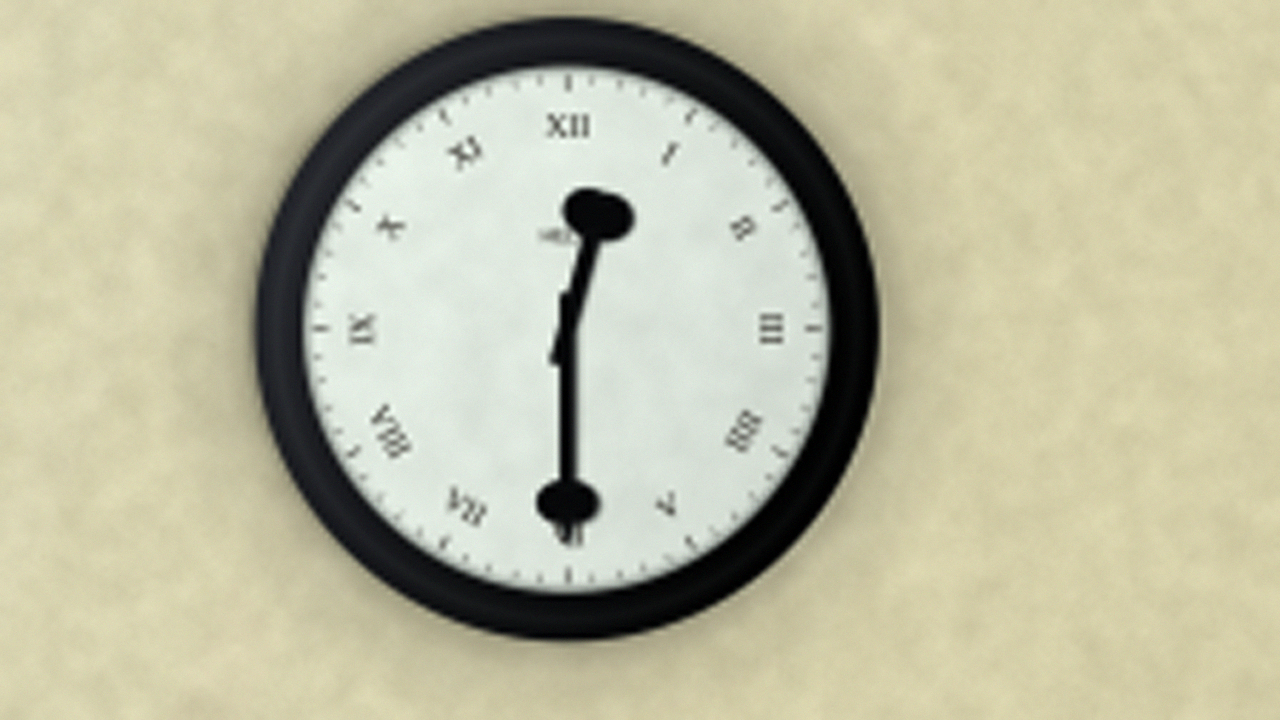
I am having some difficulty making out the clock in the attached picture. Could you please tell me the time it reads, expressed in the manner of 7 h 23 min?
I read 12 h 30 min
